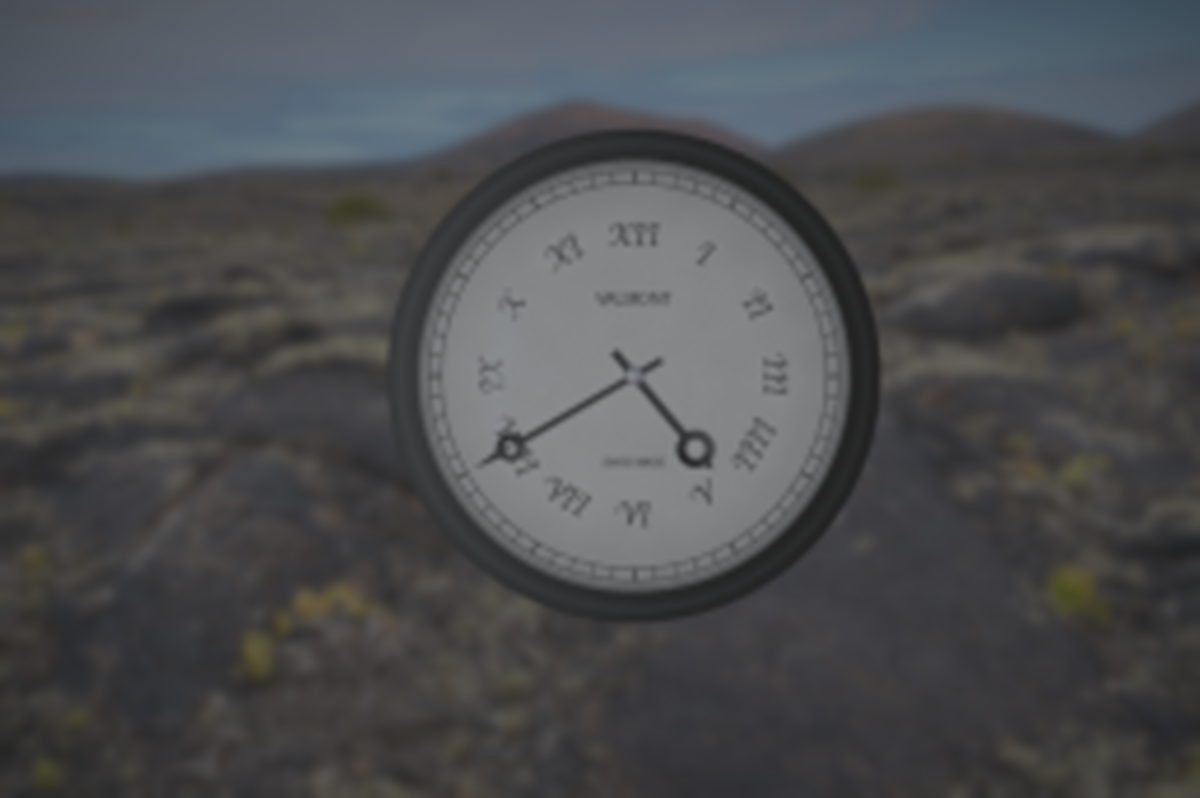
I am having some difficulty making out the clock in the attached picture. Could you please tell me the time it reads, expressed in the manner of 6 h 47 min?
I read 4 h 40 min
